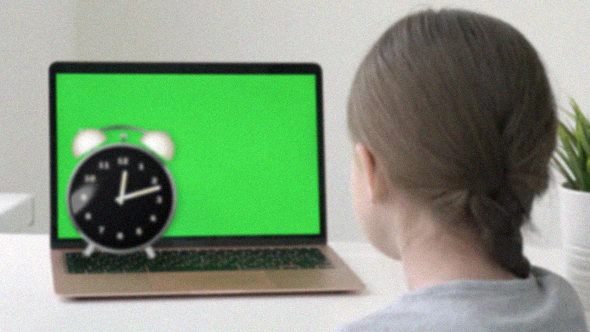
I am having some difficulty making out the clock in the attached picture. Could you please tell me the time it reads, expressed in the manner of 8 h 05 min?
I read 12 h 12 min
